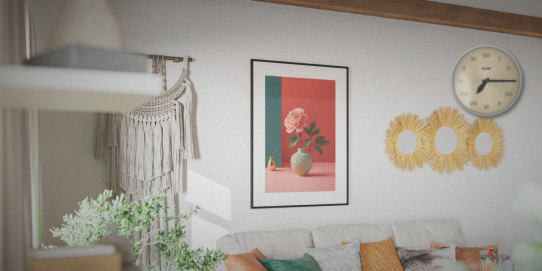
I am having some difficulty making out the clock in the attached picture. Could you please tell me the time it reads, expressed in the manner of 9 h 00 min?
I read 7 h 15 min
